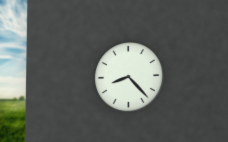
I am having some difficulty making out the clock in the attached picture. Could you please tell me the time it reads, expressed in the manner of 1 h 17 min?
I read 8 h 23 min
